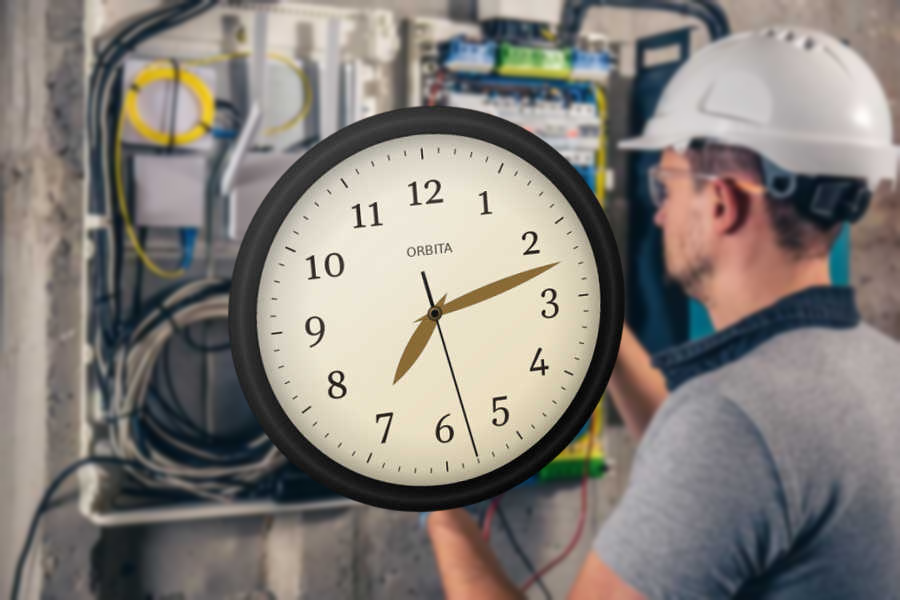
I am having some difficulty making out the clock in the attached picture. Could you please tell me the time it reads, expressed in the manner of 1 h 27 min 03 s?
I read 7 h 12 min 28 s
